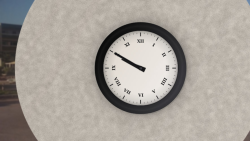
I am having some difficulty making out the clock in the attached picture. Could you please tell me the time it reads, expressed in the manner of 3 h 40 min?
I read 9 h 50 min
